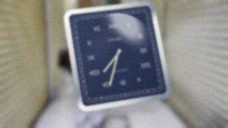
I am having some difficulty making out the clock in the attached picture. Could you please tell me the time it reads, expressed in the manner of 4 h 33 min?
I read 7 h 34 min
